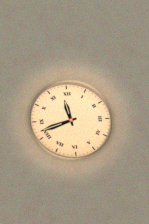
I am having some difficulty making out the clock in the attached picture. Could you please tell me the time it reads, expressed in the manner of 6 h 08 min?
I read 11 h 42 min
